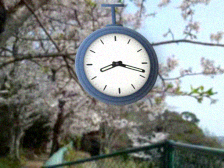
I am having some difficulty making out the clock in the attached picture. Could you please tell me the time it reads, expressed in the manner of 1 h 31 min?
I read 8 h 18 min
